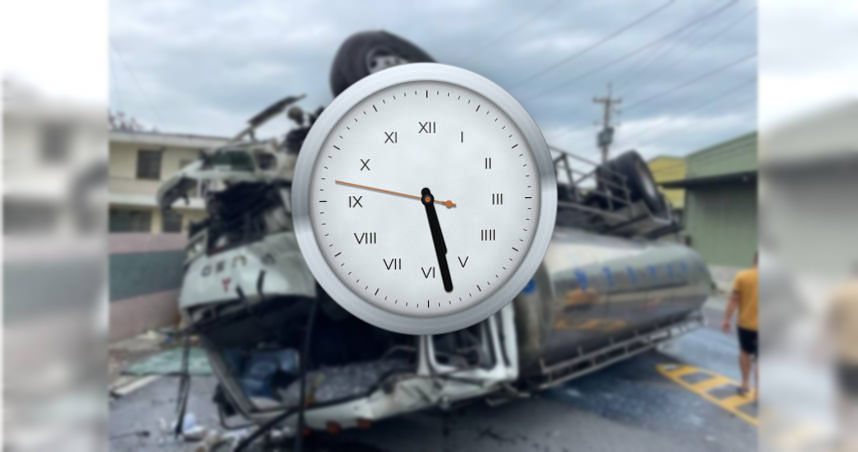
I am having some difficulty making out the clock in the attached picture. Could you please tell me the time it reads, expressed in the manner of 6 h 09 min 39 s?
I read 5 h 27 min 47 s
